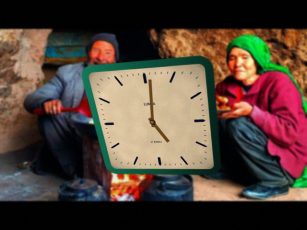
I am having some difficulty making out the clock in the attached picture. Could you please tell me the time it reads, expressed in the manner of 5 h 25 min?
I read 5 h 01 min
